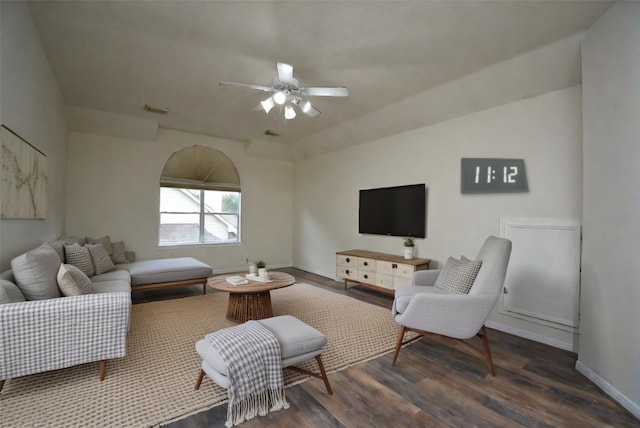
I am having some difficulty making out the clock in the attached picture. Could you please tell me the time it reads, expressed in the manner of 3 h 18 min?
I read 11 h 12 min
